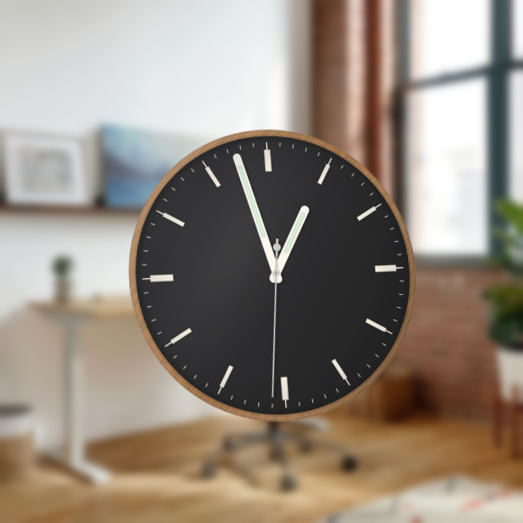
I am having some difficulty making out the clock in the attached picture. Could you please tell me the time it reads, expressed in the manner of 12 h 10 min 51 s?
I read 12 h 57 min 31 s
